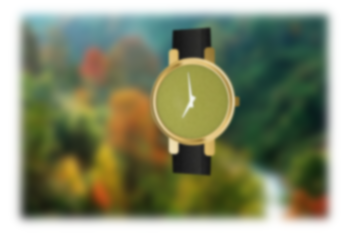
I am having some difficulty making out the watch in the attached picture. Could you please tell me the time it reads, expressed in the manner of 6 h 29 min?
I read 6 h 59 min
